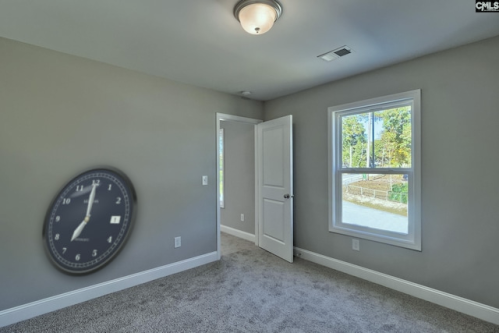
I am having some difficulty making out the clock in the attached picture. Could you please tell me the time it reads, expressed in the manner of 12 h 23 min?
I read 7 h 00 min
